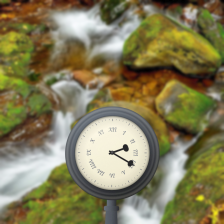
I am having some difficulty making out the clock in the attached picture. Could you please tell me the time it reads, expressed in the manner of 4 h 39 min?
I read 2 h 20 min
